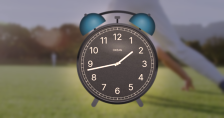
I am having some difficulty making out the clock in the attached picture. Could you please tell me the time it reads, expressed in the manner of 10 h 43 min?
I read 1 h 43 min
